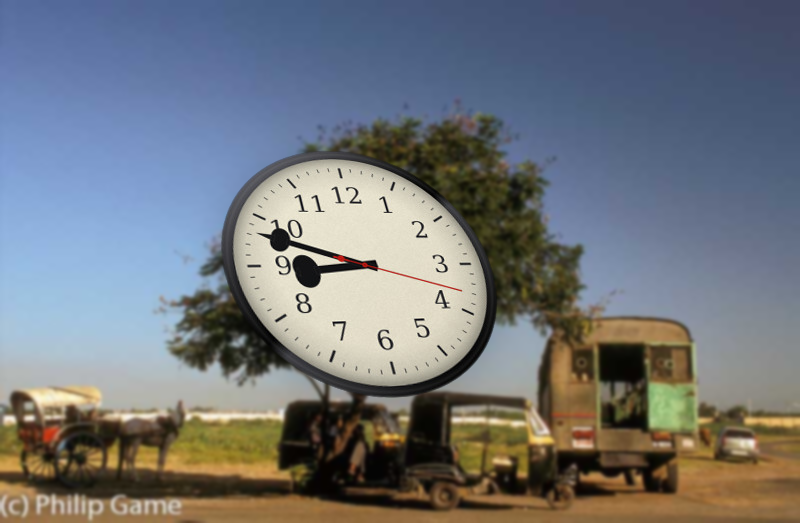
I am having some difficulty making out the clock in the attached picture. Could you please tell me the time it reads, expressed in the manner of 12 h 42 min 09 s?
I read 8 h 48 min 18 s
